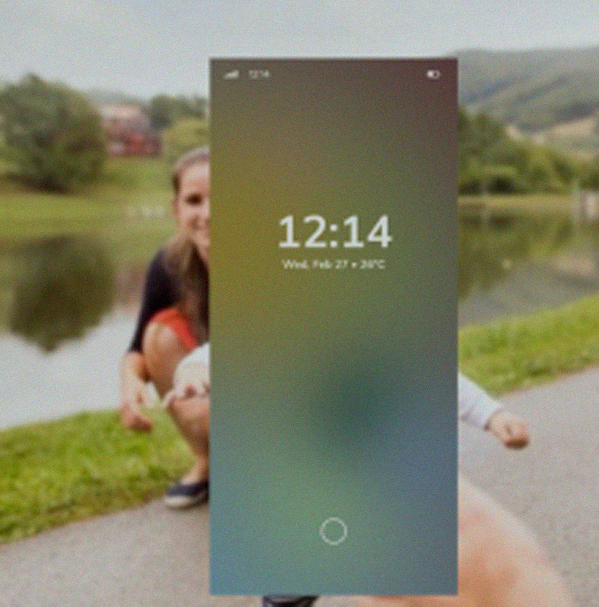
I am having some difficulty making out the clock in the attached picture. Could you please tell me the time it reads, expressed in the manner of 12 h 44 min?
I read 12 h 14 min
